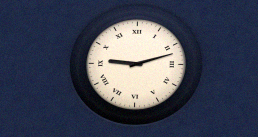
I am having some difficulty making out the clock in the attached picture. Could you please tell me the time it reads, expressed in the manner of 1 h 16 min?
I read 9 h 12 min
